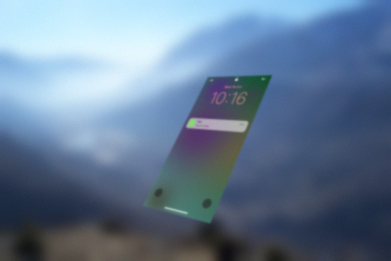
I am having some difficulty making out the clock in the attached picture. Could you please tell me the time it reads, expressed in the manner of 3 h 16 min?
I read 10 h 16 min
